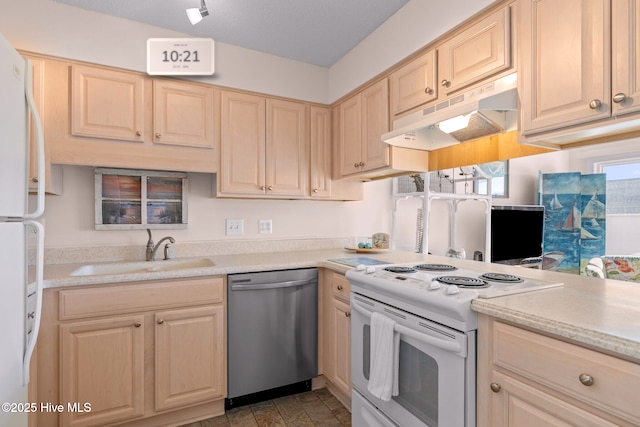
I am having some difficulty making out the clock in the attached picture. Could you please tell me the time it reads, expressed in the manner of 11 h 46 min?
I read 10 h 21 min
